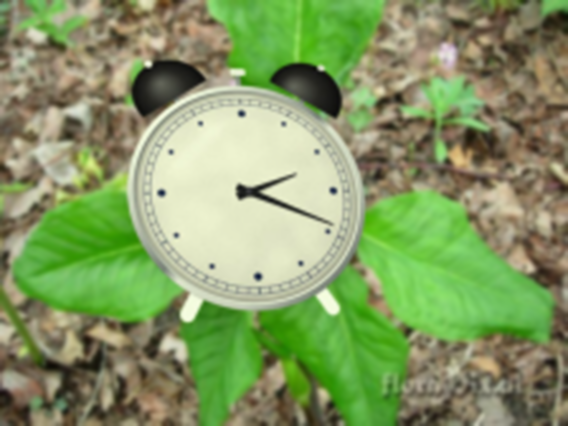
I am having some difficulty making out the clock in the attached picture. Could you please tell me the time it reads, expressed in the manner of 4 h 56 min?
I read 2 h 19 min
